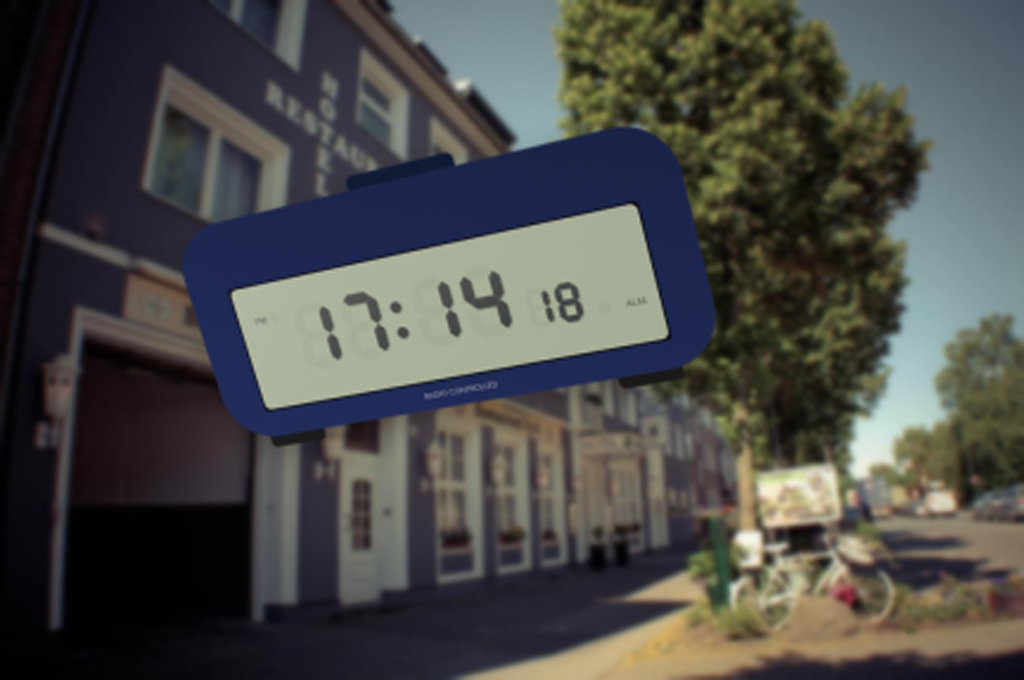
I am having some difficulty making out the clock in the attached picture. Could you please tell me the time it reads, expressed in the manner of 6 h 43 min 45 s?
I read 17 h 14 min 18 s
